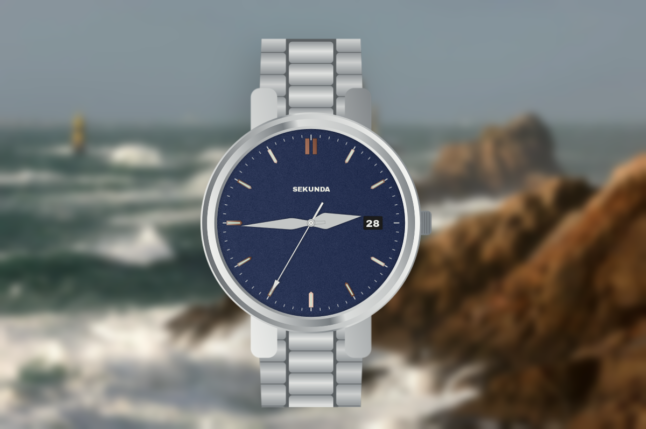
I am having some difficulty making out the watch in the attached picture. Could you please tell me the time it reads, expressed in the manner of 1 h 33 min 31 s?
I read 2 h 44 min 35 s
